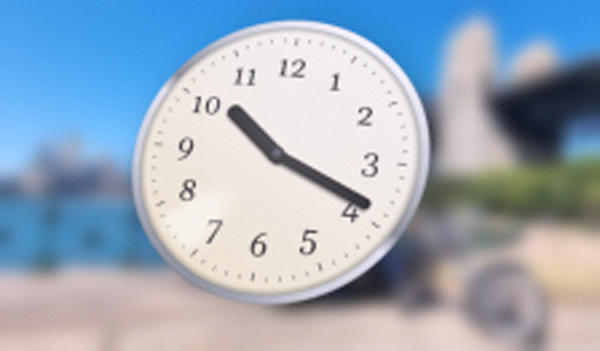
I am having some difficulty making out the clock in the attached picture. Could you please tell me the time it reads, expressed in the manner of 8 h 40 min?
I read 10 h 19 min
